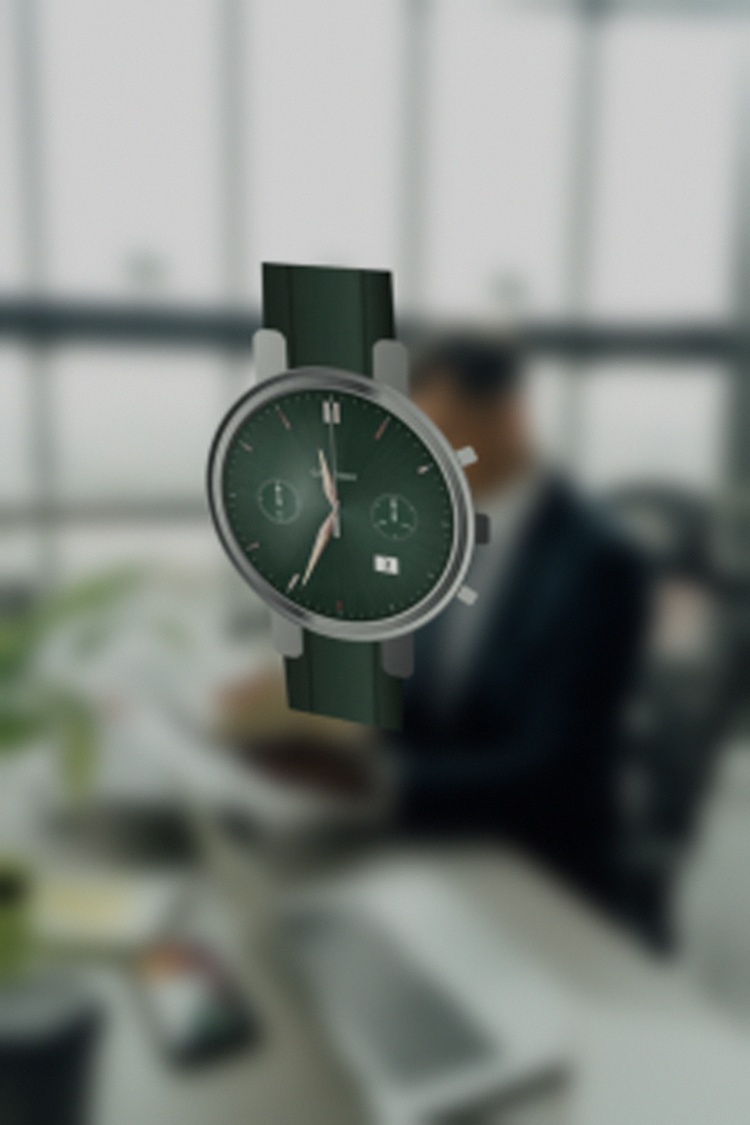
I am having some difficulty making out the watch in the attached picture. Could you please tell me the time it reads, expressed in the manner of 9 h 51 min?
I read 11 h 34 min
